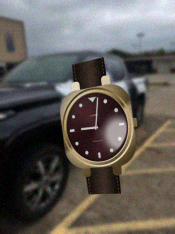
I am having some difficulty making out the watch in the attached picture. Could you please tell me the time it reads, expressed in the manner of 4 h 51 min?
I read 9 h 02 min
